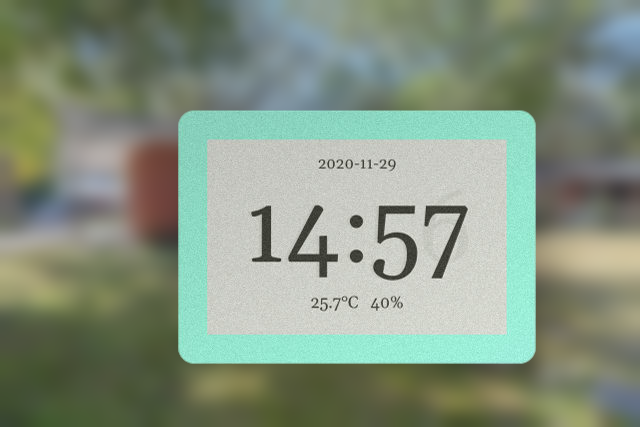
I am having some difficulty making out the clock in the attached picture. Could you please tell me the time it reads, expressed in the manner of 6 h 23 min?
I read 14 h 57 min
